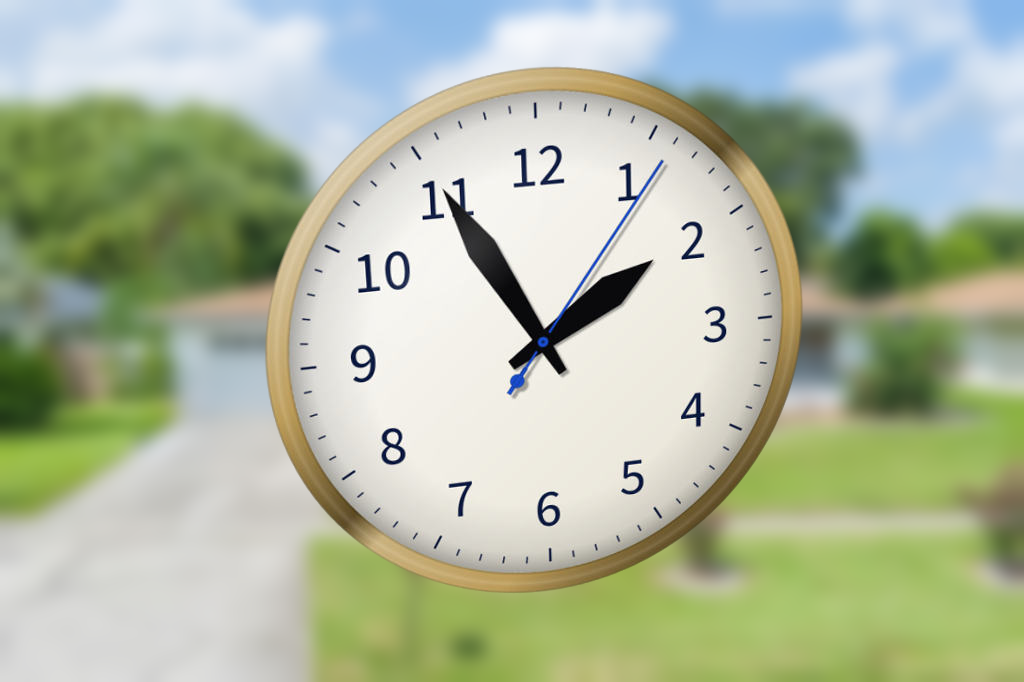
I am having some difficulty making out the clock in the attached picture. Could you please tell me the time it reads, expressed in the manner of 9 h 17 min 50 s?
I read 1 h 55 min 06 s
